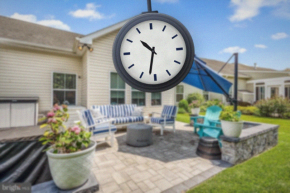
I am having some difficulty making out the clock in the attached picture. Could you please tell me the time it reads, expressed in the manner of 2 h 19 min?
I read 10 h 32 min
